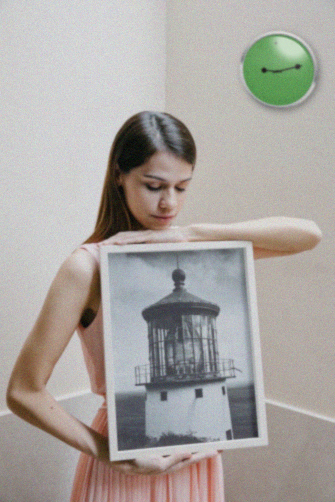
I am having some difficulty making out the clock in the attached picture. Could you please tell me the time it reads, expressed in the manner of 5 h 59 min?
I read 9 h 13 min
